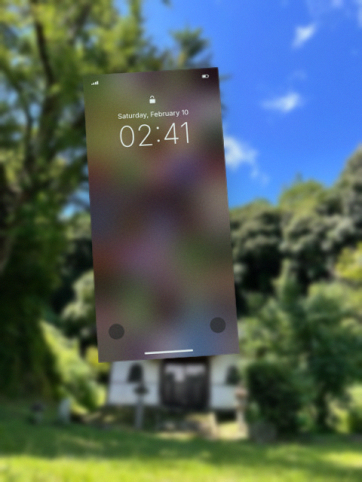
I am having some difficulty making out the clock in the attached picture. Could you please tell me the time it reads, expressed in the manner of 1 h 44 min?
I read 2 h 41 min
